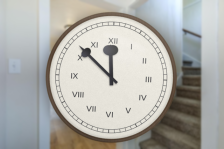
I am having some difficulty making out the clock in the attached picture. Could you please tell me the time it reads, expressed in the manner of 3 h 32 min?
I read 11 h 52 min
